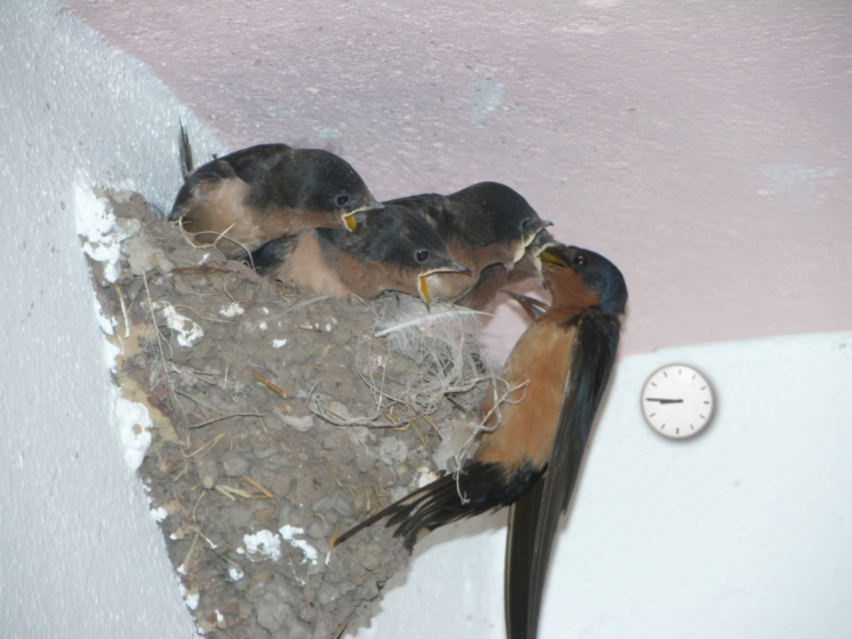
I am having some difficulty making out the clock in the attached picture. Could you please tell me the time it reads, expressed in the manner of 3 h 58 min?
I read 8 h 45 min
